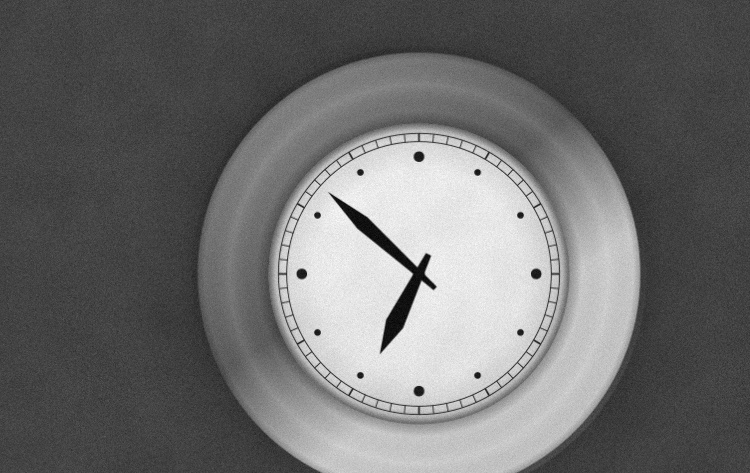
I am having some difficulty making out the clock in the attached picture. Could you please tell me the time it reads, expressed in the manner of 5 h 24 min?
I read 6 h 52 min
